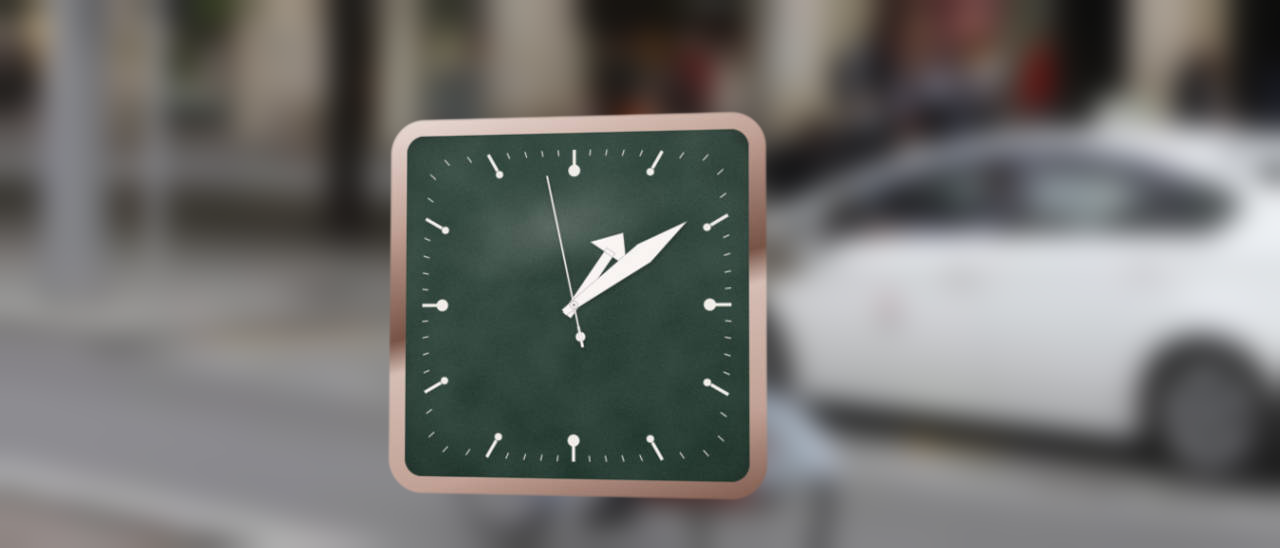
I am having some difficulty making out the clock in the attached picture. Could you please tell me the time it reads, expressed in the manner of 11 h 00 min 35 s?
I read 1 h 08 min 58 s
